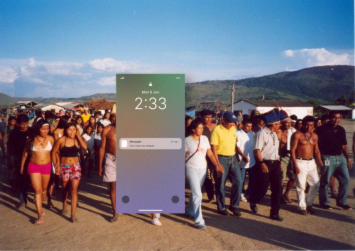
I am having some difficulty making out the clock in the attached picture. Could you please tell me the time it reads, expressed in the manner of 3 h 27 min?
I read 2 h 33 min
